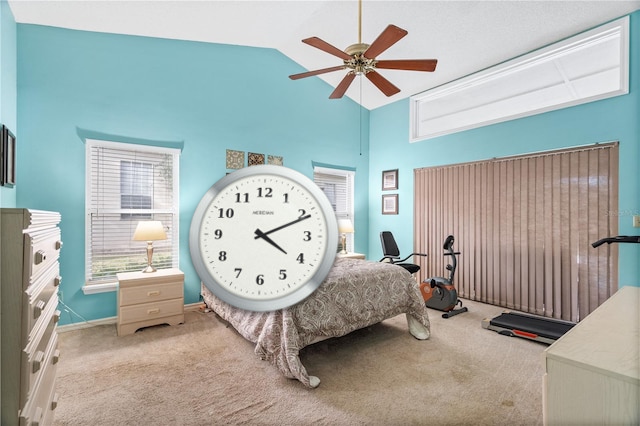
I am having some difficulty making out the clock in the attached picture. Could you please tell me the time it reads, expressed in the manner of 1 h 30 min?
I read 4 h 11 min
